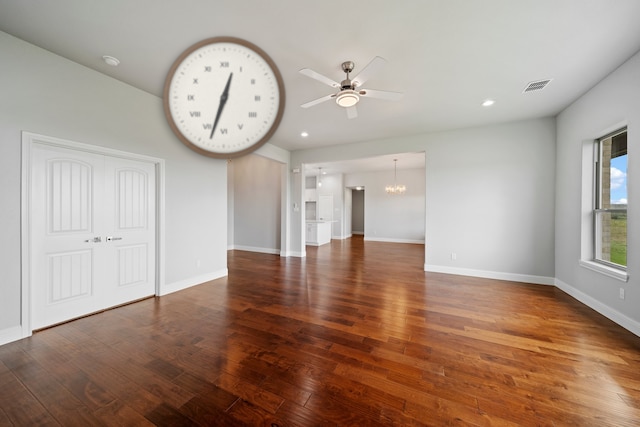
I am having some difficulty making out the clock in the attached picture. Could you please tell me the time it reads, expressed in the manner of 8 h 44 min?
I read 12 h 33 min
